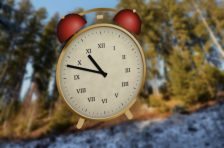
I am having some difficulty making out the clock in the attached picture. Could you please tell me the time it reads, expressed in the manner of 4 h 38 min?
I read 10 h 48 min
